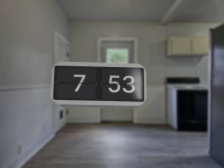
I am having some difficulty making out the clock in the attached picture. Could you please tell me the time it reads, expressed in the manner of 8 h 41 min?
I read 7 h 53 min
